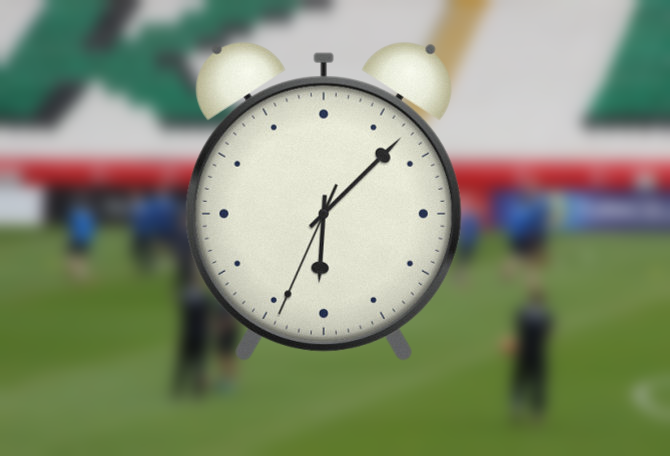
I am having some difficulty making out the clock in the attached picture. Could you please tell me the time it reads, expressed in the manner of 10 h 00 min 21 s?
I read 6 h 07 min 34 s
